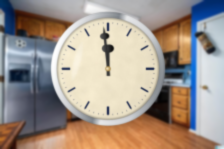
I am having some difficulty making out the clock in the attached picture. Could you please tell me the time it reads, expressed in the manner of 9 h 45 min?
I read 11 h 59 min
